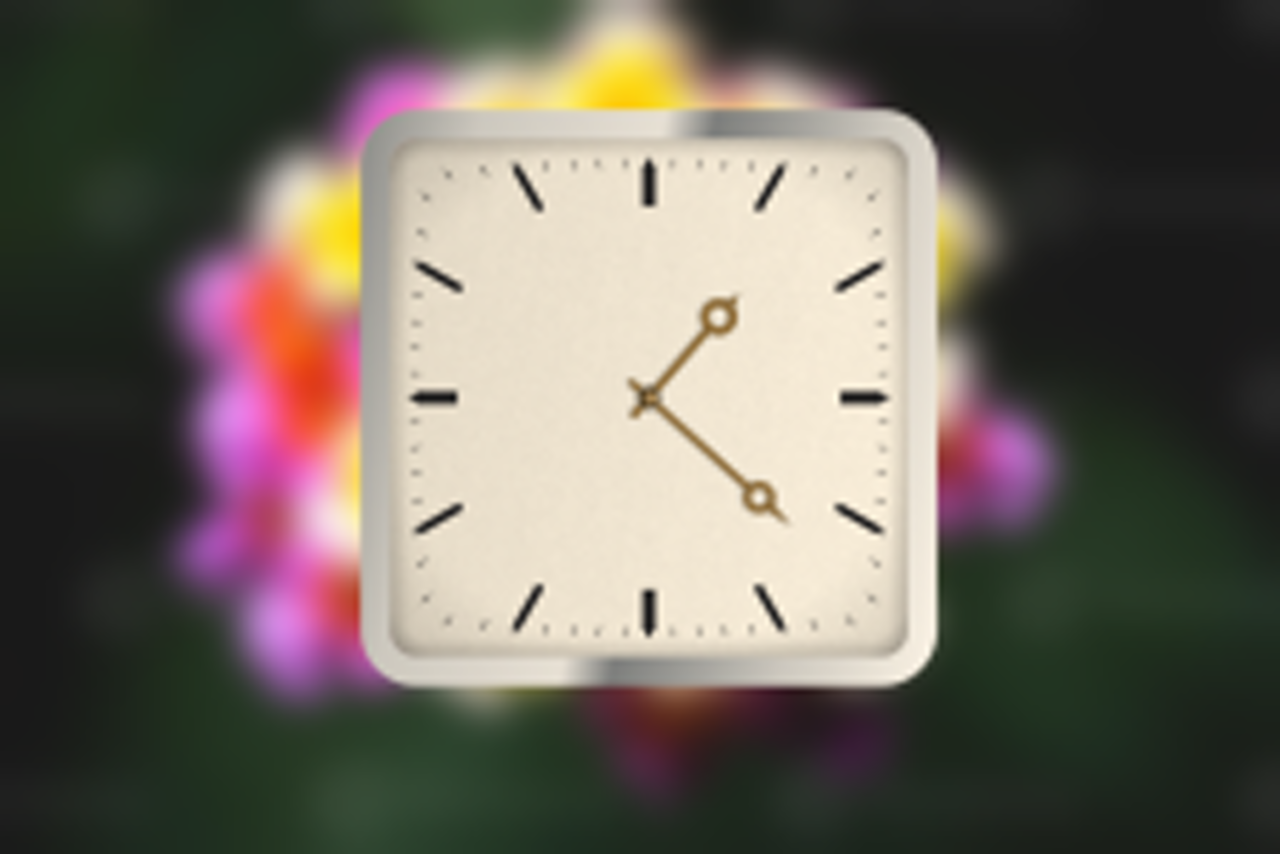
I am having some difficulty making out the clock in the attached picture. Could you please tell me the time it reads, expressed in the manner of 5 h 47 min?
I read 1 h 22 min
